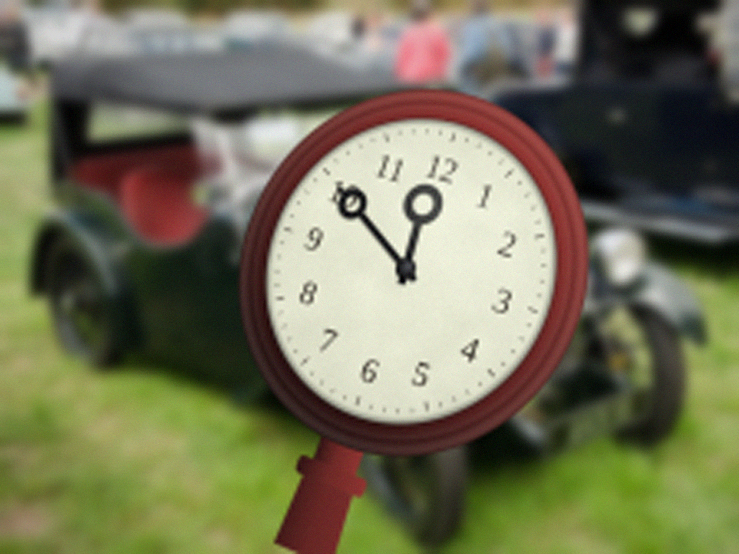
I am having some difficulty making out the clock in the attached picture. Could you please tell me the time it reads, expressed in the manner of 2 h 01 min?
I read 11 h 50 min
